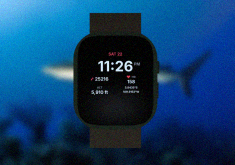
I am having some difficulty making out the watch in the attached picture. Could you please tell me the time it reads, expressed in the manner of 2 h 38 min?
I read 11 h 26 min
